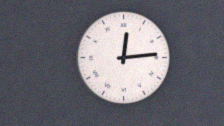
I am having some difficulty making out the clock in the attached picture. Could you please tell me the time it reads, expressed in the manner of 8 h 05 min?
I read 12 h 14 min
